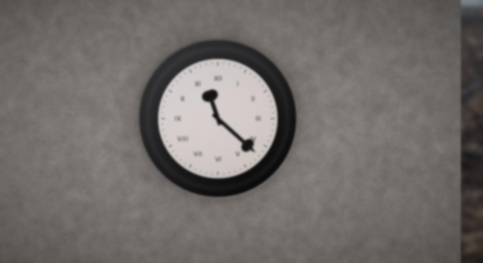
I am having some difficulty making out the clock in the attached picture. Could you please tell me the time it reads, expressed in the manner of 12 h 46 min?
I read 11 h 22 min
